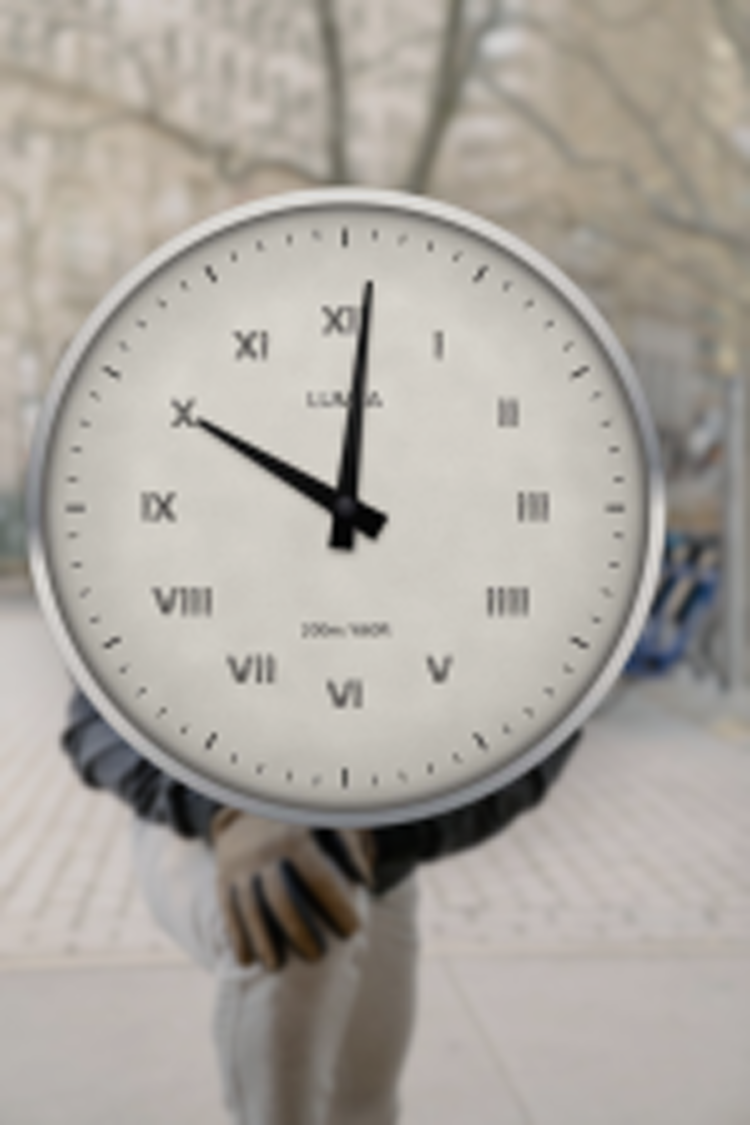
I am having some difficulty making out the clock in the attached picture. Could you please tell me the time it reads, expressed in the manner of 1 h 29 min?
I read 10 h 01 min
